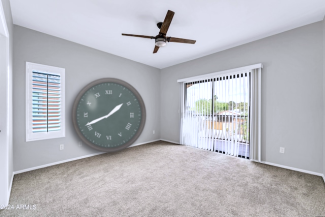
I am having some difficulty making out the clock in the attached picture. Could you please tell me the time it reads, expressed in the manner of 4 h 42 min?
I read 1 h 41 min
